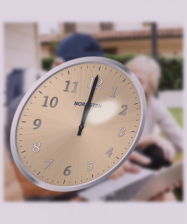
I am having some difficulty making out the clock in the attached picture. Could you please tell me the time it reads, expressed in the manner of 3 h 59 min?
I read 12 h 00 min
